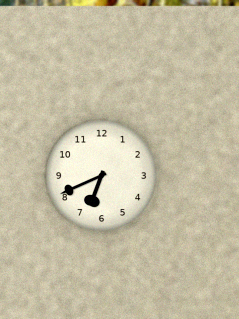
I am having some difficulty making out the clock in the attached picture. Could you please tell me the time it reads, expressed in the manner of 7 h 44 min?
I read 6 h 41 min
